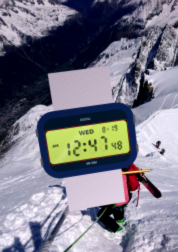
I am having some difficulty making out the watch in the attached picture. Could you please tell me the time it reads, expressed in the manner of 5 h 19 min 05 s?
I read 12 h 47 min 48 s
